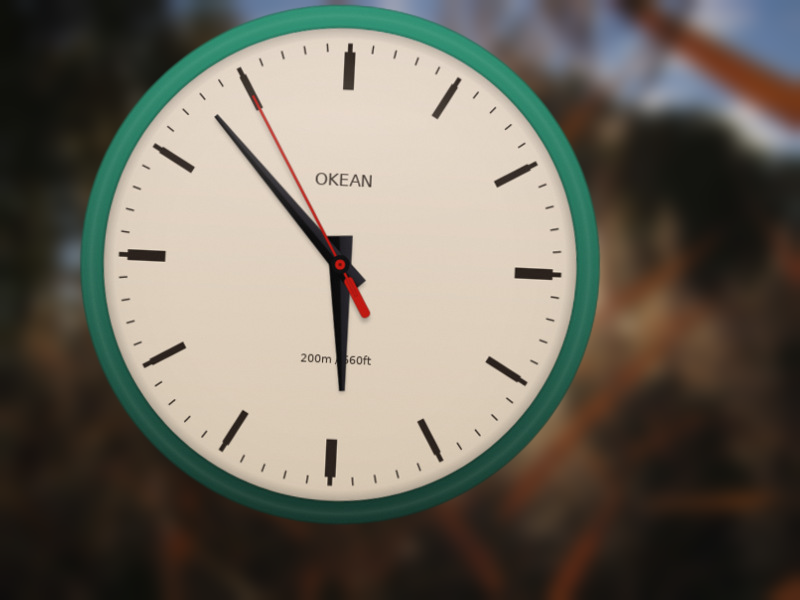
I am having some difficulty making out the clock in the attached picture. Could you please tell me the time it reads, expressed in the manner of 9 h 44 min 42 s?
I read 5 h 52 min 55 s
